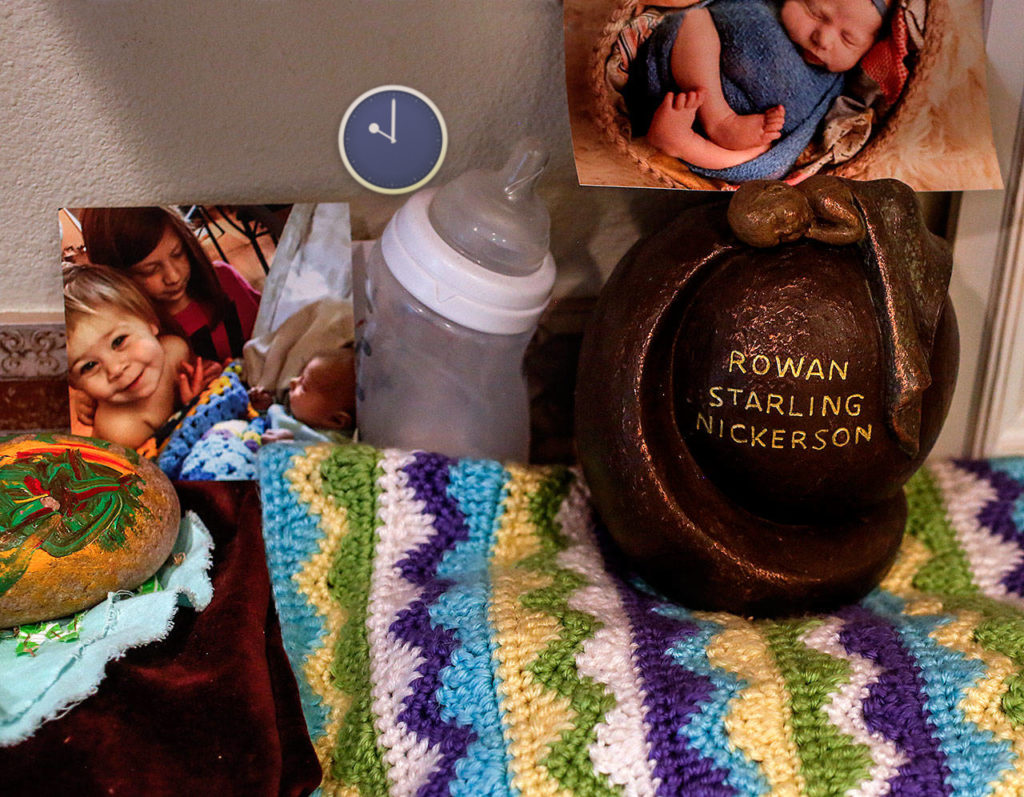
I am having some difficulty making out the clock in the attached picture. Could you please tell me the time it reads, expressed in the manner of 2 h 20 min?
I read 10 h 00 min
